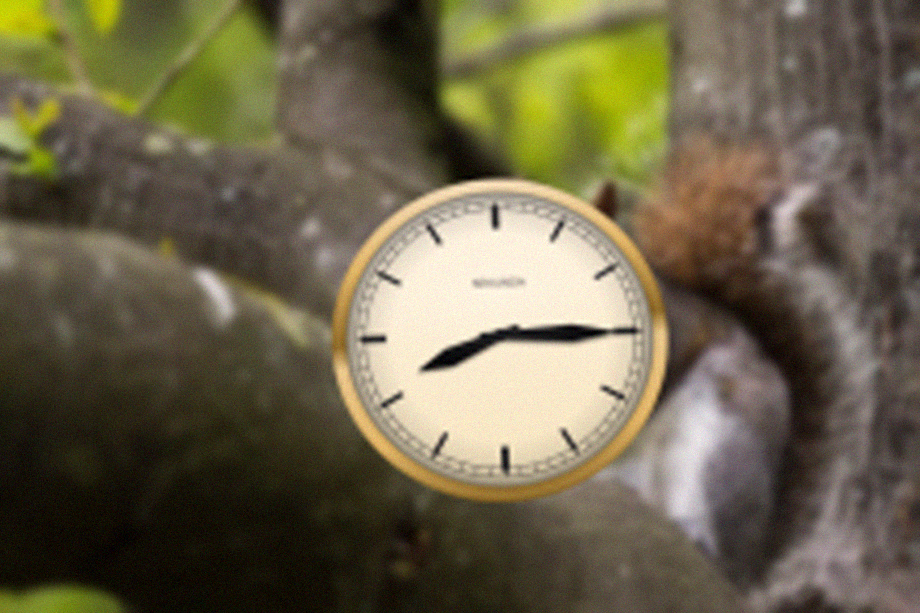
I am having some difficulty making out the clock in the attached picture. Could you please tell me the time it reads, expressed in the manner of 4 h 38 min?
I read 8 h 15 min
